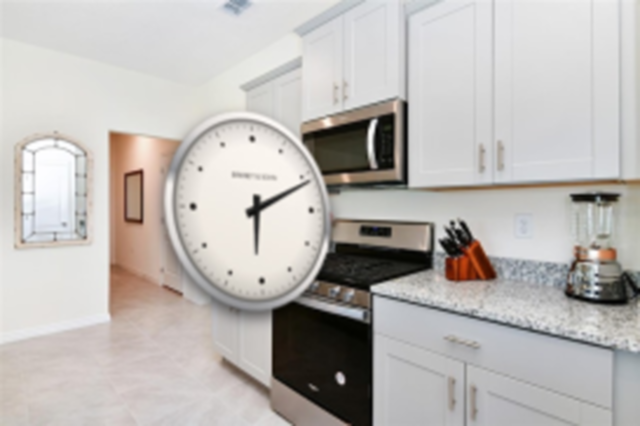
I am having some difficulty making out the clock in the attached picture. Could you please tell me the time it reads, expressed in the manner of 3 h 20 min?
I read 6 h 11 min
